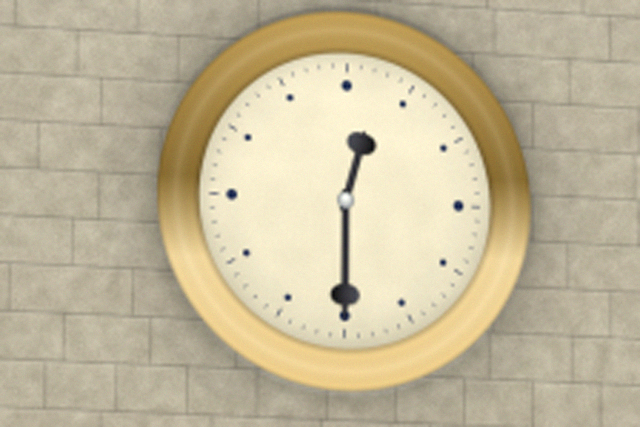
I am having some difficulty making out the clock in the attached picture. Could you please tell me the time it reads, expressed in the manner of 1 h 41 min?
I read 12 h 30 min
